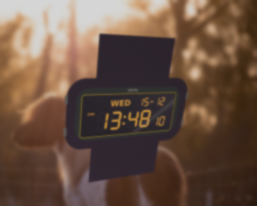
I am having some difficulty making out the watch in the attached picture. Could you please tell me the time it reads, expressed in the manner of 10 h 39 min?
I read 13 h 48 min
